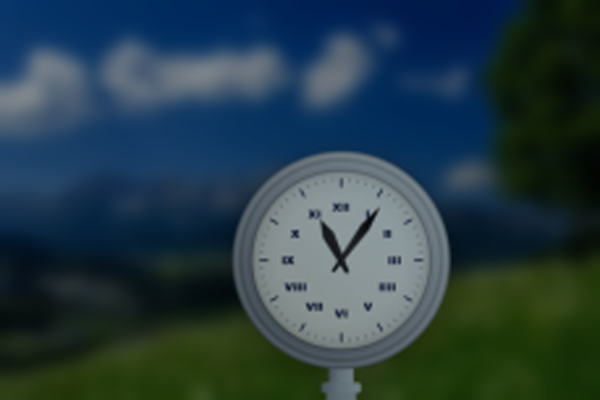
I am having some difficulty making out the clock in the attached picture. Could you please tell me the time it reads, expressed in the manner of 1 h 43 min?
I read 11 h 06 min
